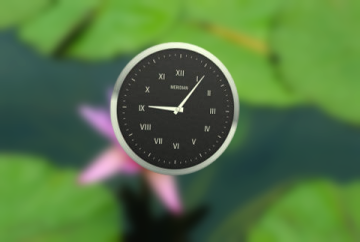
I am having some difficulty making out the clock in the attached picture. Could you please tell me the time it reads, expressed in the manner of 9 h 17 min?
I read 9 h 06 min
